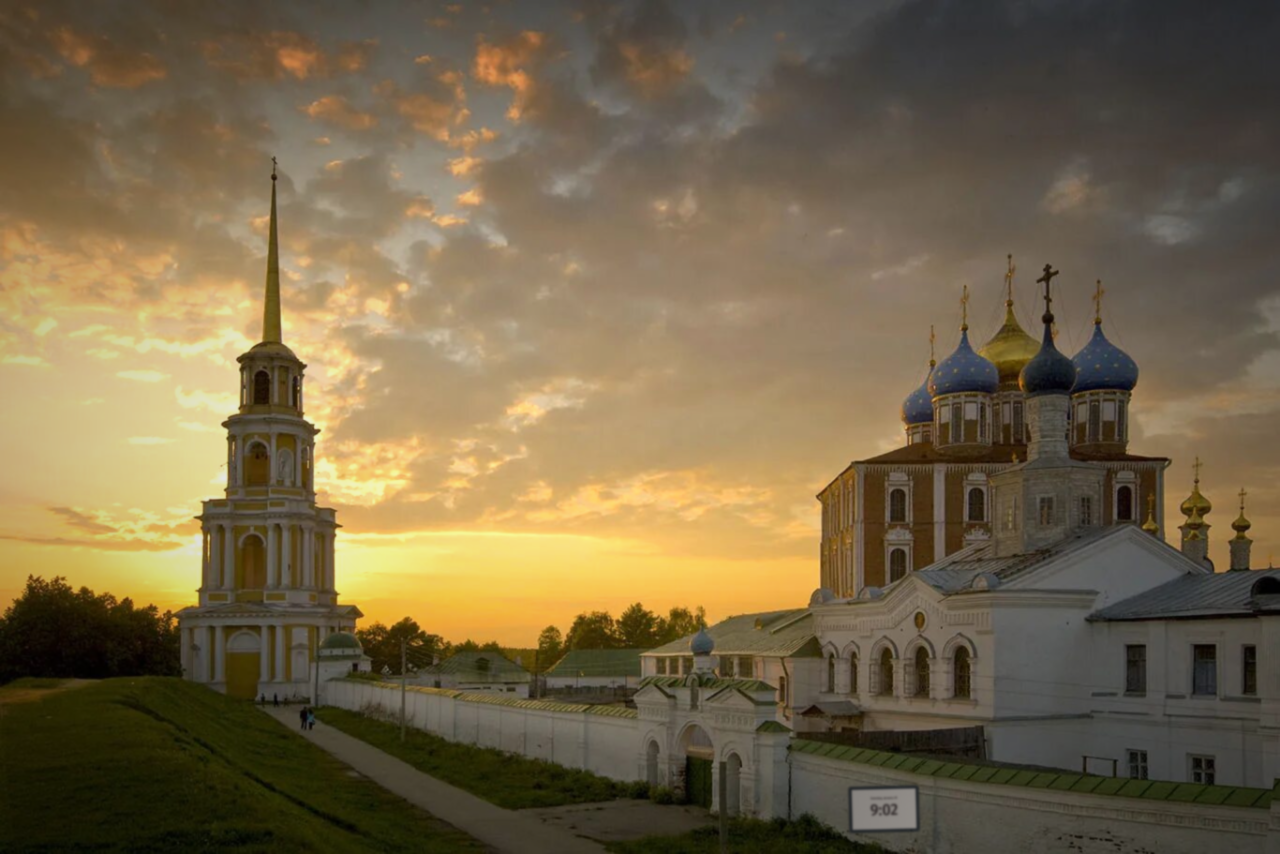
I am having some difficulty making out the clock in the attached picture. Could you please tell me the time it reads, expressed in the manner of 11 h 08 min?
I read 9 h 02 min
